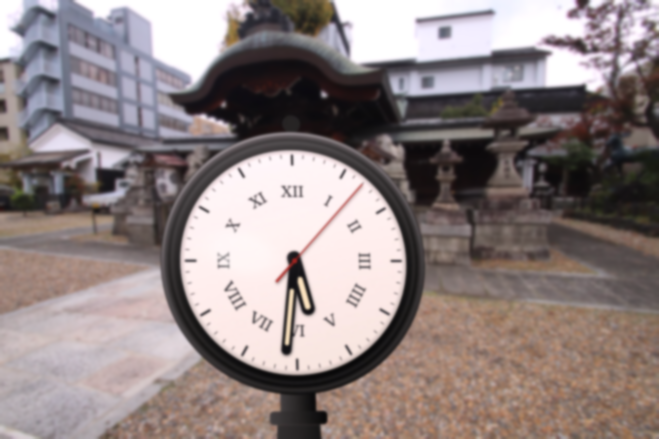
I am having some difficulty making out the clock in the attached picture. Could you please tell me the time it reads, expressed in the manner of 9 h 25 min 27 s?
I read 5 h 31 min 07 s
